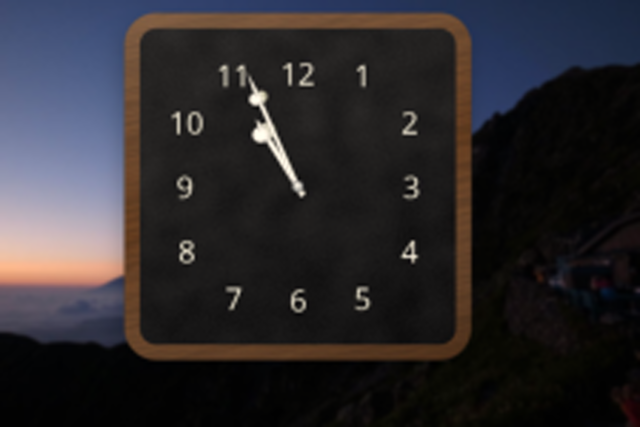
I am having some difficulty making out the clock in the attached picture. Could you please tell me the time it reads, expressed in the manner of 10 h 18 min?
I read 10 h 56 min
